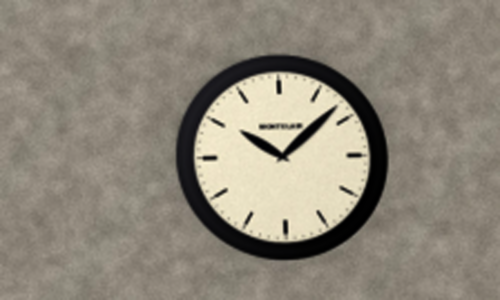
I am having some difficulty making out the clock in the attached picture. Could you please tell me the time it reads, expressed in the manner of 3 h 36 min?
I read 10 h 08 min
